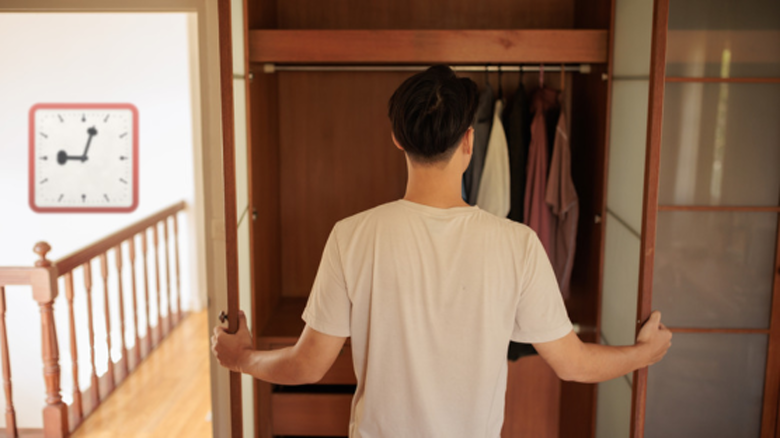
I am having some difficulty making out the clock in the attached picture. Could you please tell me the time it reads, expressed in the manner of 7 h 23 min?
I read 9 h 03 min
